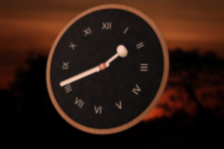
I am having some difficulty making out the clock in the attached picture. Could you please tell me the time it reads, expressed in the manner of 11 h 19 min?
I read 1 h 41 min
